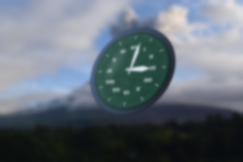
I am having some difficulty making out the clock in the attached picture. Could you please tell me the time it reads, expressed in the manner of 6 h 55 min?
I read 3 h 02 min
